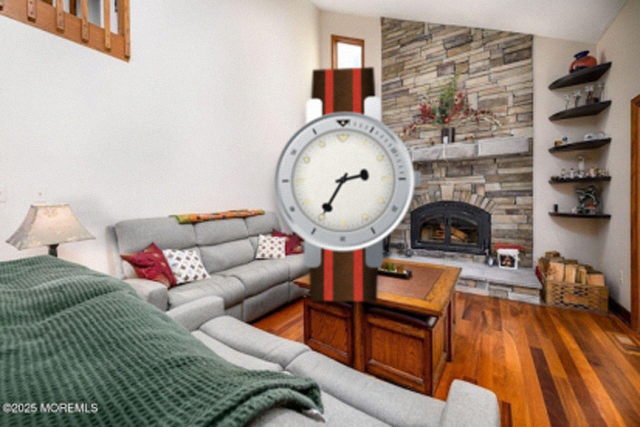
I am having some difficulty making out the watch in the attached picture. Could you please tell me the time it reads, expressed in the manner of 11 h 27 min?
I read 2 h 35 min
